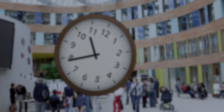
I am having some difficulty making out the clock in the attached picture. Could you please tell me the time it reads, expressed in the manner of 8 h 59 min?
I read 10 h 39 min
